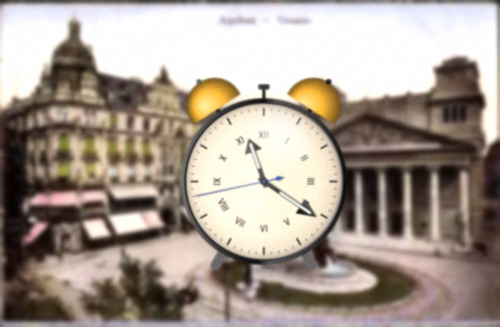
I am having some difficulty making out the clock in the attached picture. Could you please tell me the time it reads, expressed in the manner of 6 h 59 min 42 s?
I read 11 h 20 min 43 s
